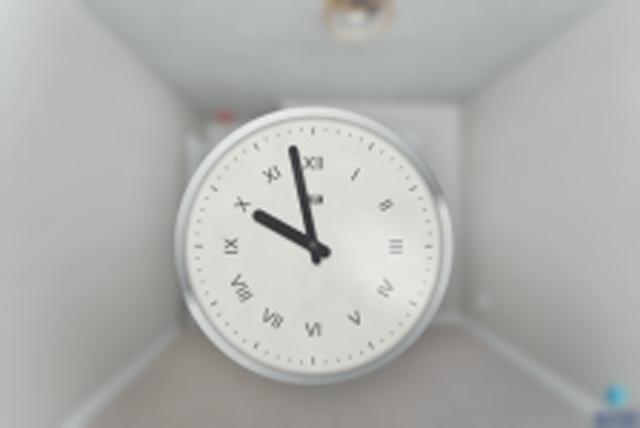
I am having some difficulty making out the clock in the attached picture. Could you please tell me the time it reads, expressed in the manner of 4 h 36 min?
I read 9 h 58 min
